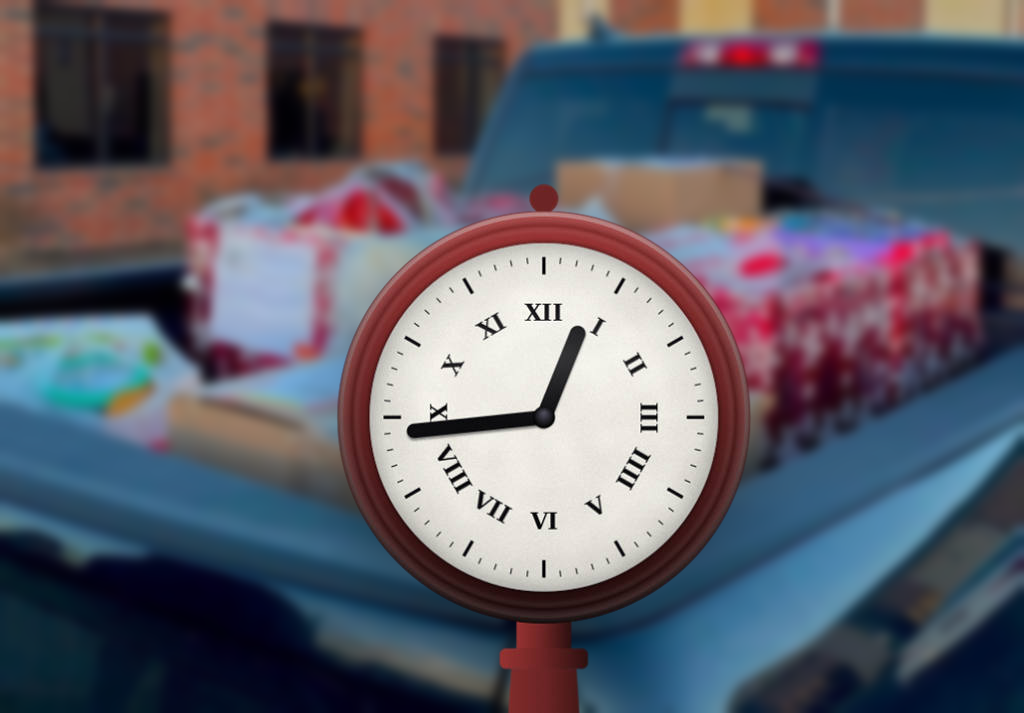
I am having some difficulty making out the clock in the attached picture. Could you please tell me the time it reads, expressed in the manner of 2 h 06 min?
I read 12 h 44 min
